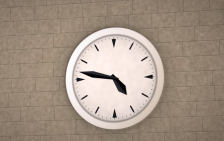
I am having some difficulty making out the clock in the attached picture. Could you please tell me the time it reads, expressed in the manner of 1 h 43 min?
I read 4 h 47 min
